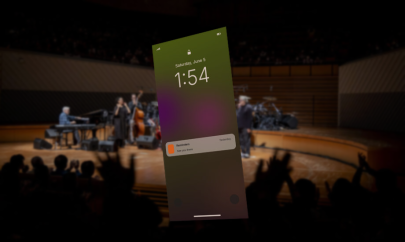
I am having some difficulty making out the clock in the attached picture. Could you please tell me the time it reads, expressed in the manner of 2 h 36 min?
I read 1 h 54 min
